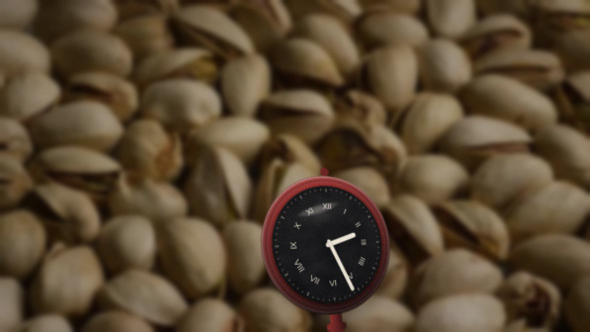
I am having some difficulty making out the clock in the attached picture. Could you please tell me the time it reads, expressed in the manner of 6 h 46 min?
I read 2 h 26 min
